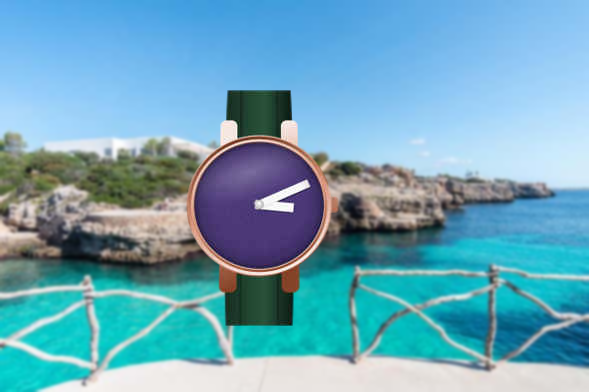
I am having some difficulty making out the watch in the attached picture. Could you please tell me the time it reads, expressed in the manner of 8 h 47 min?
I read 3 h 11 min
